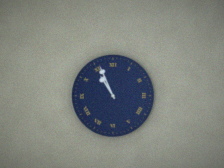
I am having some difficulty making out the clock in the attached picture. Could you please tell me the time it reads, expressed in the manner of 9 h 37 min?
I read 10 h 56 min
